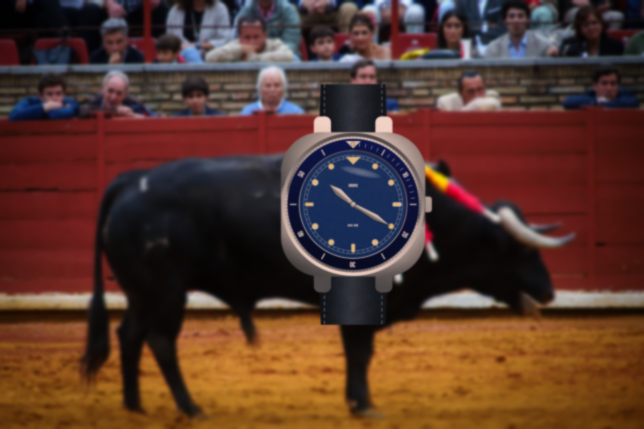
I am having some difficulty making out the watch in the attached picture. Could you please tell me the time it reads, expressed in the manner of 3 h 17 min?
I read 10 h 20 min
